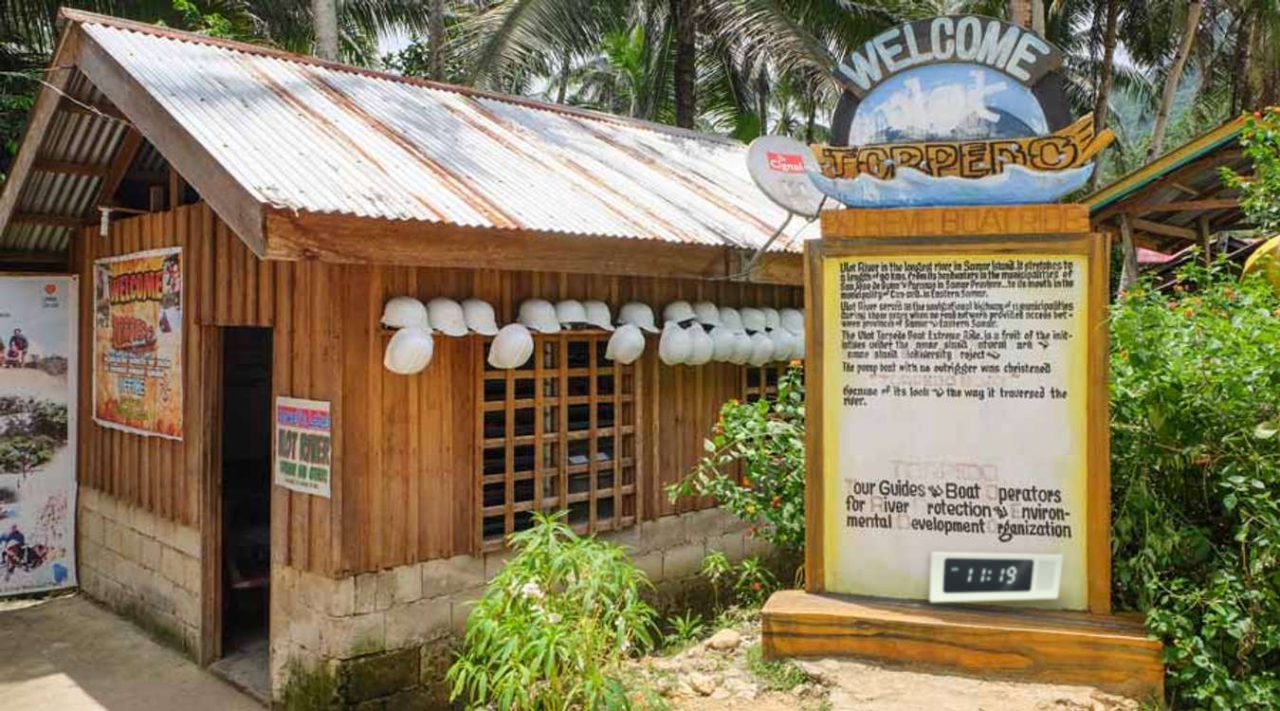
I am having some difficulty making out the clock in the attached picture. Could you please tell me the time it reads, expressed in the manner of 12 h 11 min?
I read 11 h 19 min
